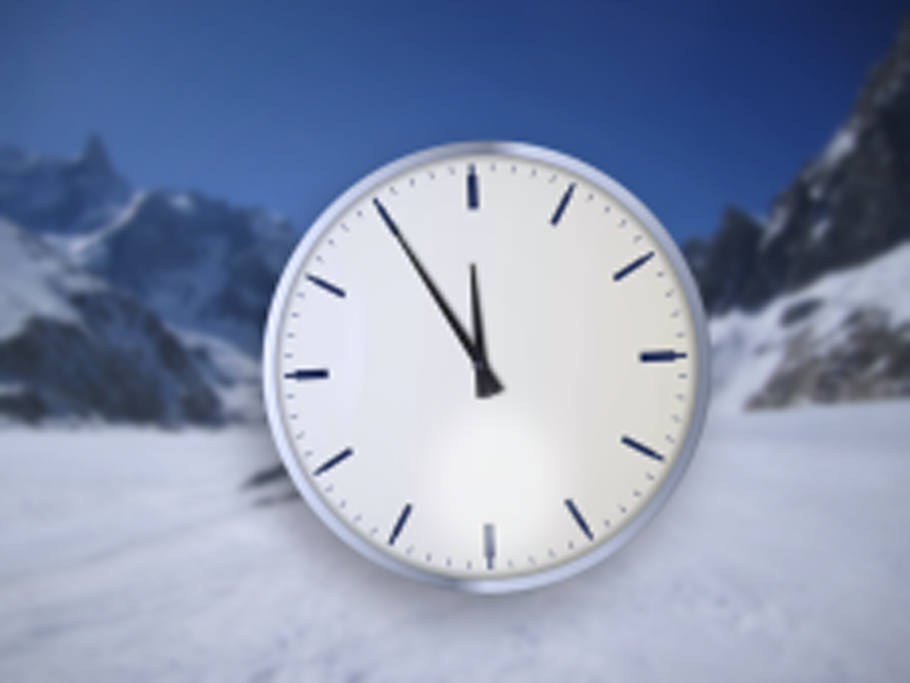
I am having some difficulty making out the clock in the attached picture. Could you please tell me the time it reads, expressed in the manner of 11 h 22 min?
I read 11 h 55 min
